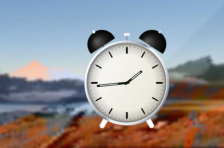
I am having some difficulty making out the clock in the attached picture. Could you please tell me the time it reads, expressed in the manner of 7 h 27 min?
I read 1 h 44 min
